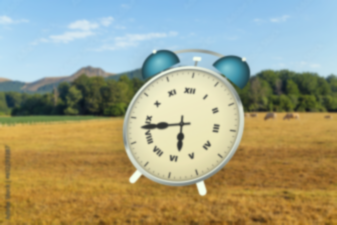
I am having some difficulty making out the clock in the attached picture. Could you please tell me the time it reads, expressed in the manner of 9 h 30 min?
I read 5 h 43 min
